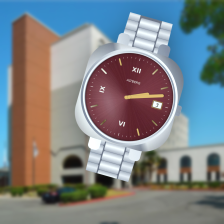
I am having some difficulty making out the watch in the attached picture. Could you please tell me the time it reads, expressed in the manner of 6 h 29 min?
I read 2 h 12 min
